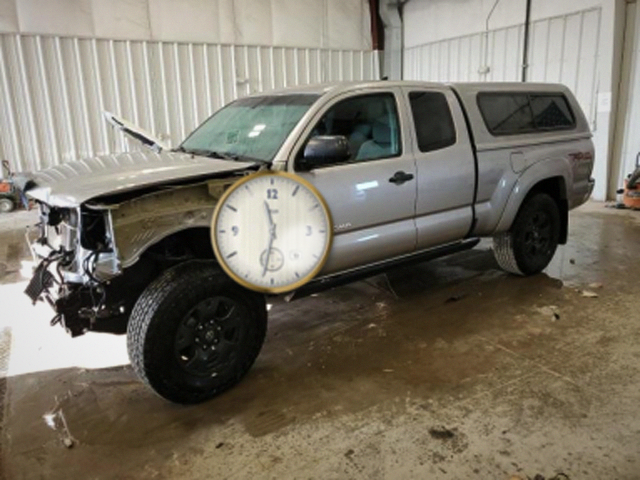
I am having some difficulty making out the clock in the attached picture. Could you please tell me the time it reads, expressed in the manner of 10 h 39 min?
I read 11 h 32 min
